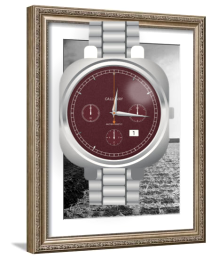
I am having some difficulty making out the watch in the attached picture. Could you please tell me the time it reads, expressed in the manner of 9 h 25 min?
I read 12 h 16 min
